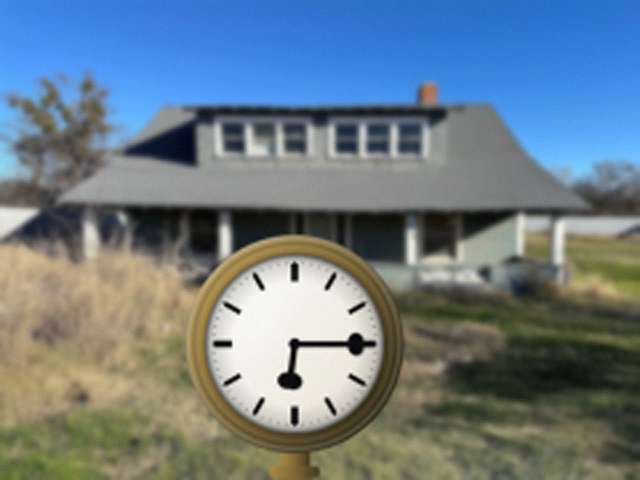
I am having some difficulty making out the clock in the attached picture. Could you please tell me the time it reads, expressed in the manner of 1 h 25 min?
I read 6 h 15 min
